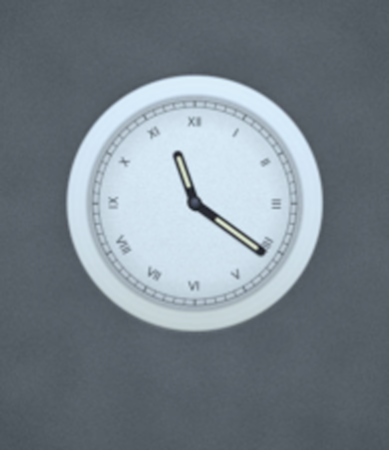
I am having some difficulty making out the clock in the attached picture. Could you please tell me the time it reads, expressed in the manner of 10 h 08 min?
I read 11 h 21 min
